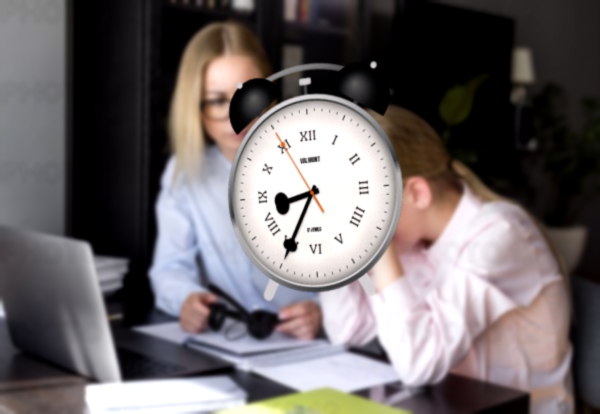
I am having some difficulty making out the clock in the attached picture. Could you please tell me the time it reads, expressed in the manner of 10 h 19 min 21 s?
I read 8 h 34 min 55 s
